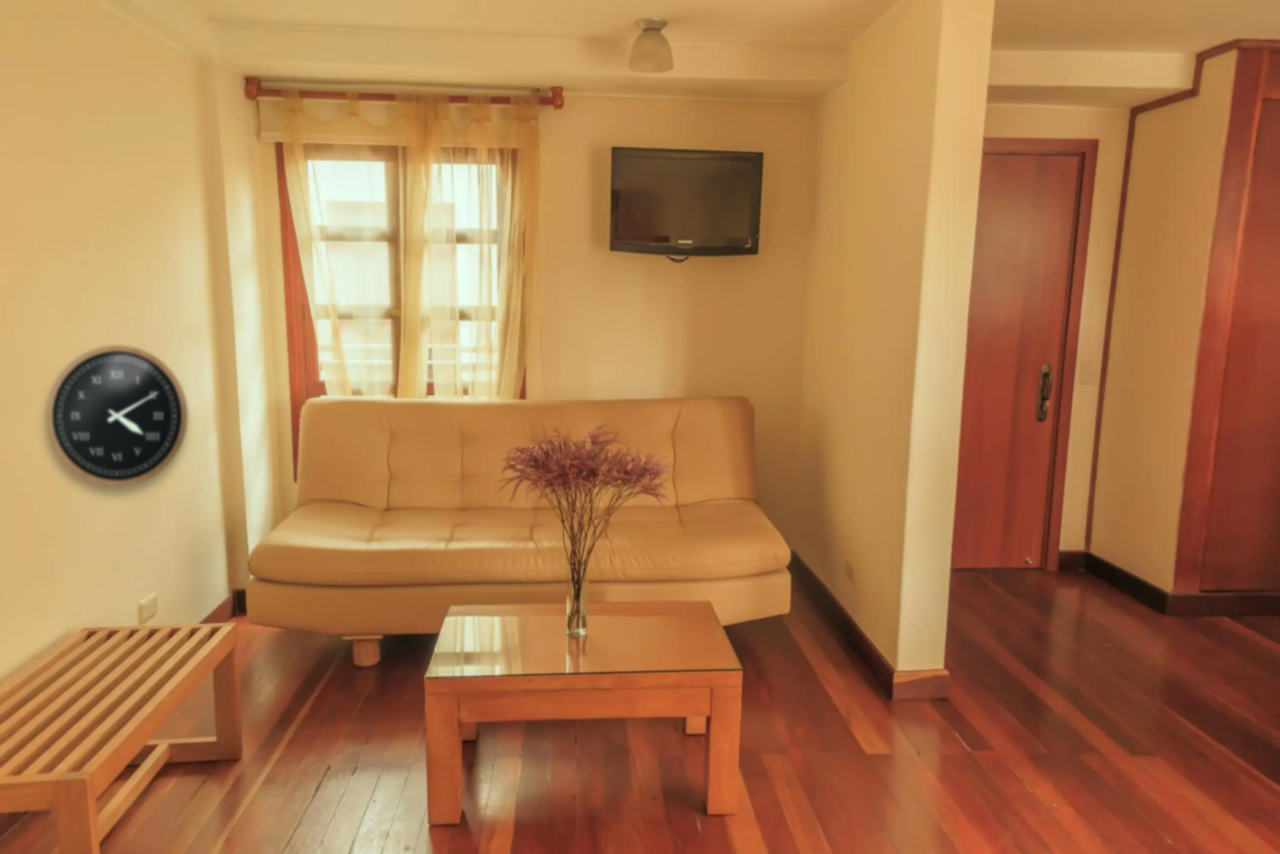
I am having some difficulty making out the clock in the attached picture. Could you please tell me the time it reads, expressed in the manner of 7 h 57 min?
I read 4 h 10 min
